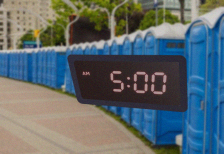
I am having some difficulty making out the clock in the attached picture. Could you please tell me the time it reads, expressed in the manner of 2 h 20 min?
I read 5 h 00 min
